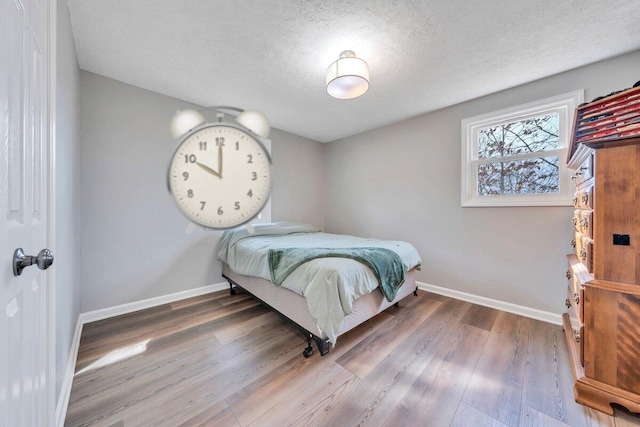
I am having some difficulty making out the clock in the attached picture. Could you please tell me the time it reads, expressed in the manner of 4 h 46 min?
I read 10 h 00 min
